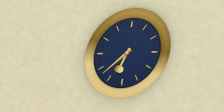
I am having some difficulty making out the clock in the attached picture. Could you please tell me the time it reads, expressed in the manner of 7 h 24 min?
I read 6 h 38 min
